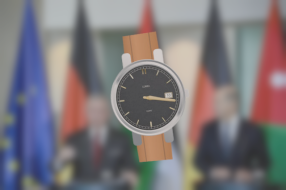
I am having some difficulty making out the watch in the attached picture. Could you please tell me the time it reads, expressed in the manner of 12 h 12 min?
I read 3 h 17 min
